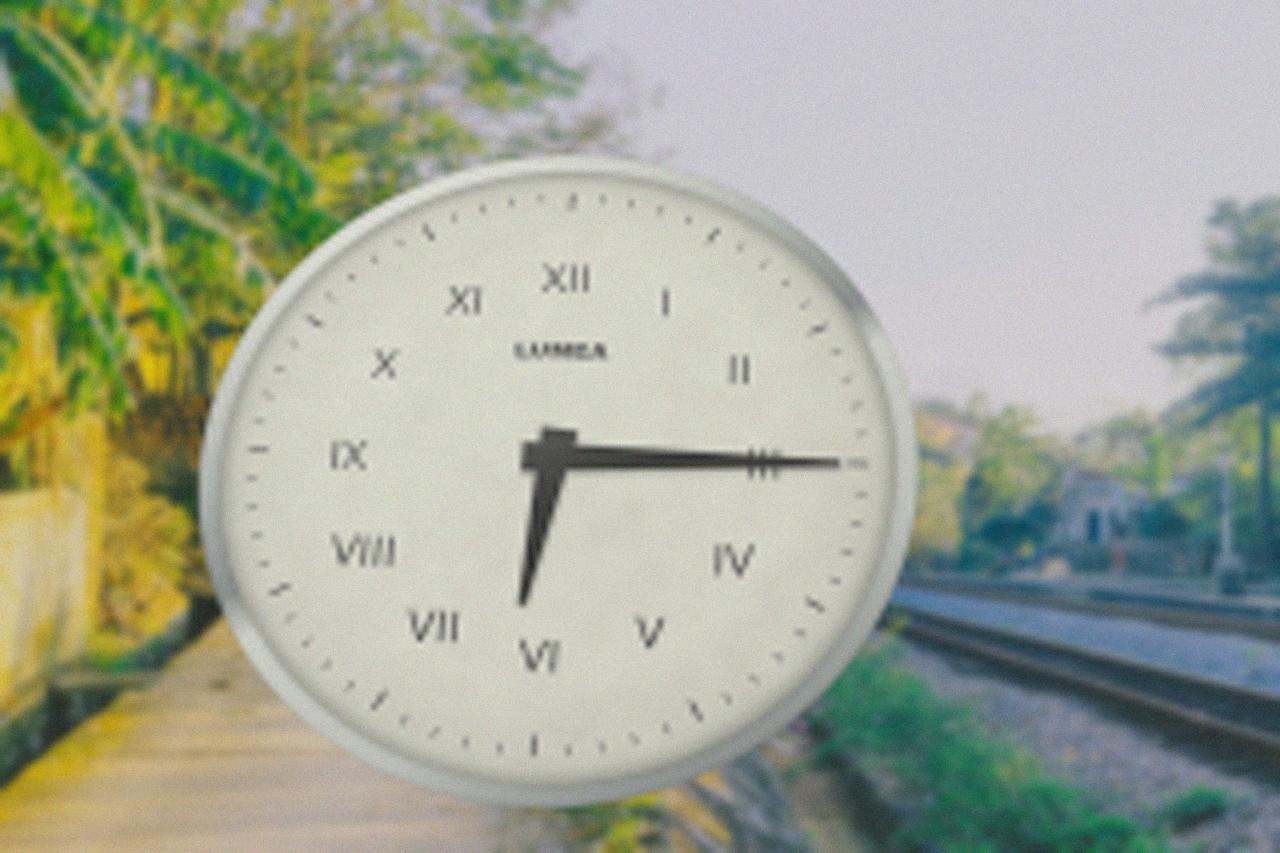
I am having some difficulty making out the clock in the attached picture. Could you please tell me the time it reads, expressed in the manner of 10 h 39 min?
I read 6 h 15 min
